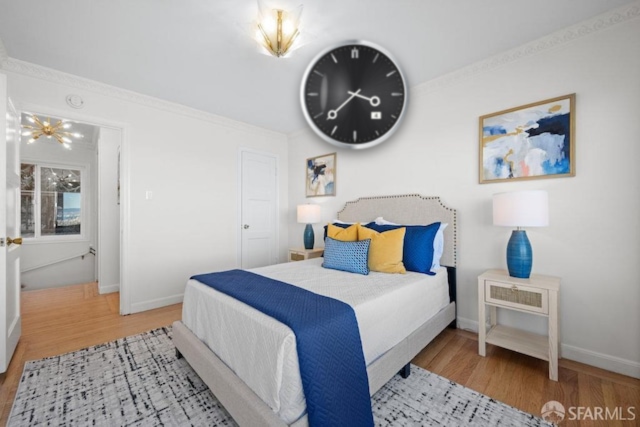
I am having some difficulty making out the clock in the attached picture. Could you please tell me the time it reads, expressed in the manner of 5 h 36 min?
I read 3 h 38 min
